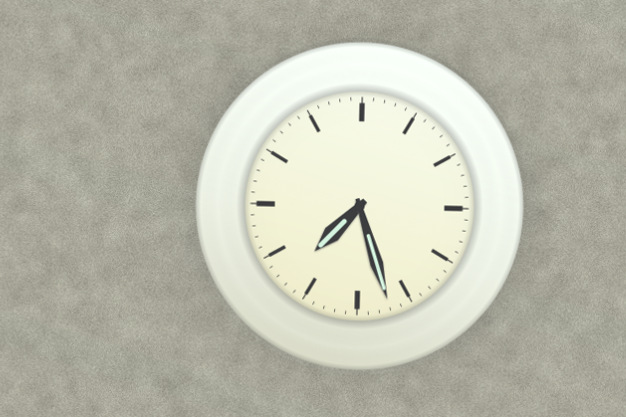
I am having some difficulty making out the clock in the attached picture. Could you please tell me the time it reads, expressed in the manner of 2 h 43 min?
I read 7 h 27 min
